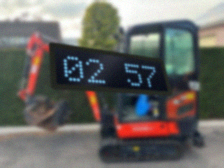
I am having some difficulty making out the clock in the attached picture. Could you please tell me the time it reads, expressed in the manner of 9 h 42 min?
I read 2 h 57 min
